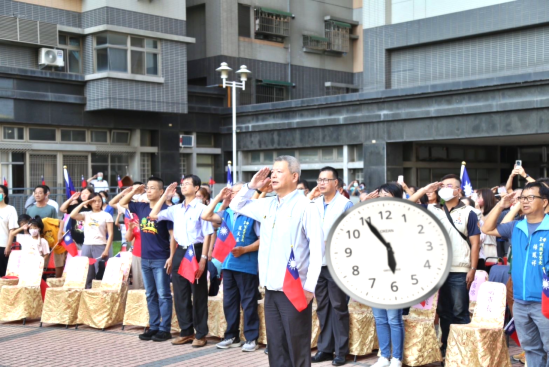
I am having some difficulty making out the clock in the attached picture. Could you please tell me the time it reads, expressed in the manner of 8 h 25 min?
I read 5 h 55 min
